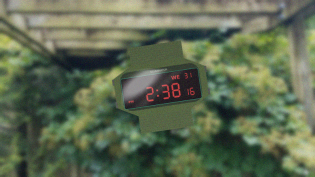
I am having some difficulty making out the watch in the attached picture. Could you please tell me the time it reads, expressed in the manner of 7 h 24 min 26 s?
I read 2 h 38 min 16 s
